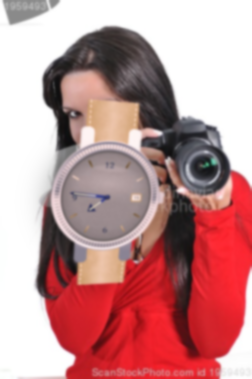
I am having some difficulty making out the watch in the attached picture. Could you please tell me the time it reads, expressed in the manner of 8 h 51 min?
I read 7 h 46 min
